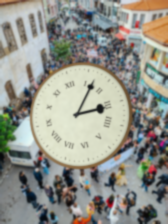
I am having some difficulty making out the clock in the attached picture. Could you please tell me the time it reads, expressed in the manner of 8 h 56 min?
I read 3 h 07 min
